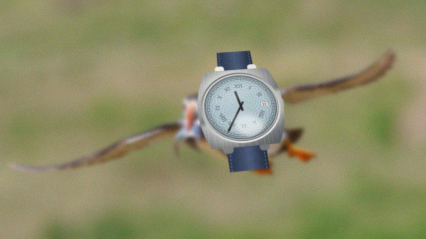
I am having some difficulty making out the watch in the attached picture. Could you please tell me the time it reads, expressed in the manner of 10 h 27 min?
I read 11 h 35 min
